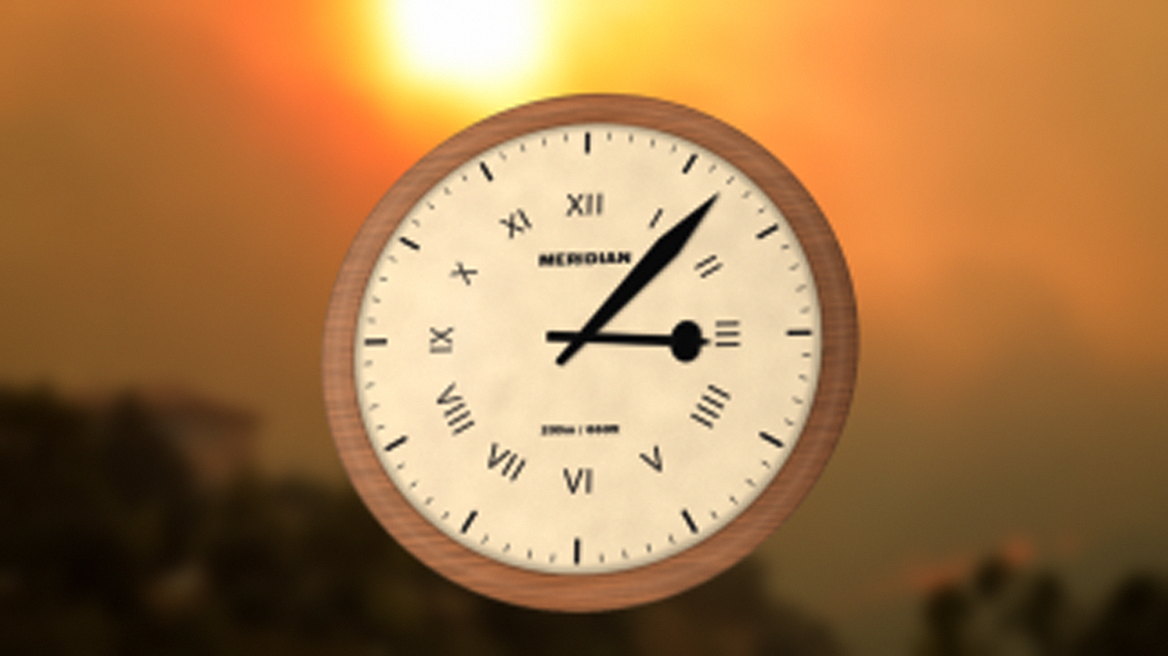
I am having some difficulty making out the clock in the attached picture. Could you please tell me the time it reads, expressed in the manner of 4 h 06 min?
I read 3 h 07 min
